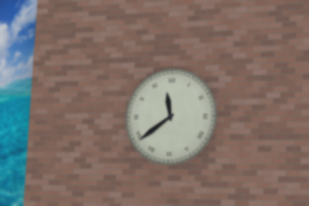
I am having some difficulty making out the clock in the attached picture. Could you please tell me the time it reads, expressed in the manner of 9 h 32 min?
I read 11 h 39 min
